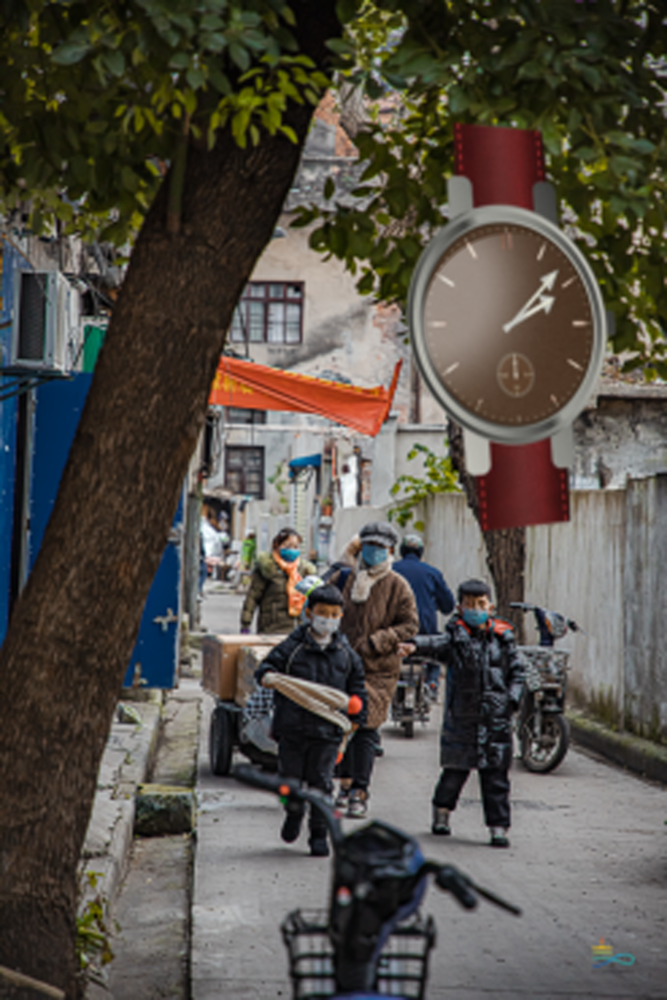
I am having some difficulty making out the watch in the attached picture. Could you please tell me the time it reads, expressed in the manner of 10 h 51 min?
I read 2 h 08 min
